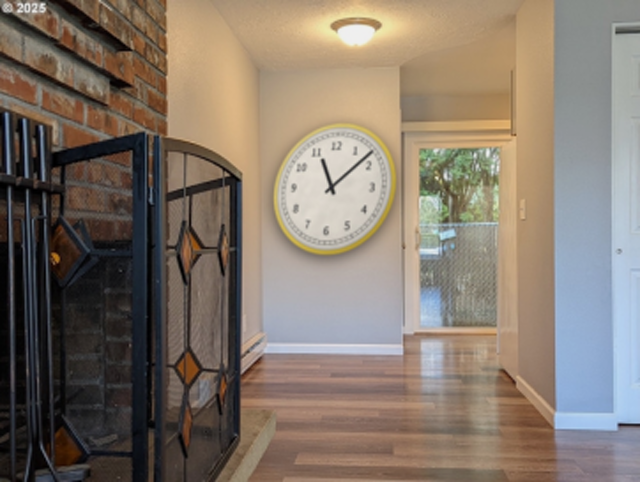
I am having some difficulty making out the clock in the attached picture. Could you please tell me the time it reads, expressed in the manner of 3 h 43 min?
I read 11 h 08 min
